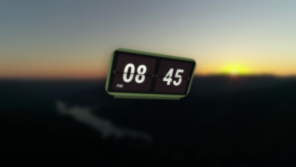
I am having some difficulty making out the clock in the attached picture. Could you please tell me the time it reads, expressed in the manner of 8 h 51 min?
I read 8 h 45 min
